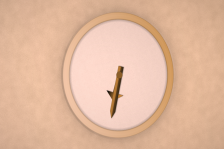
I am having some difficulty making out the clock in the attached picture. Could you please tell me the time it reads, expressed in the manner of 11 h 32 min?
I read 6 h 32 min
